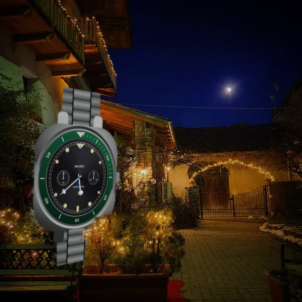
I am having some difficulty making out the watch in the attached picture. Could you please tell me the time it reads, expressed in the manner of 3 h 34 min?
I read 5 h 39 min
